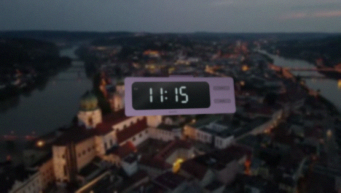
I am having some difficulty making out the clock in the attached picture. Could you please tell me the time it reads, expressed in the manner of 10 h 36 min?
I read 11 h 15 min
